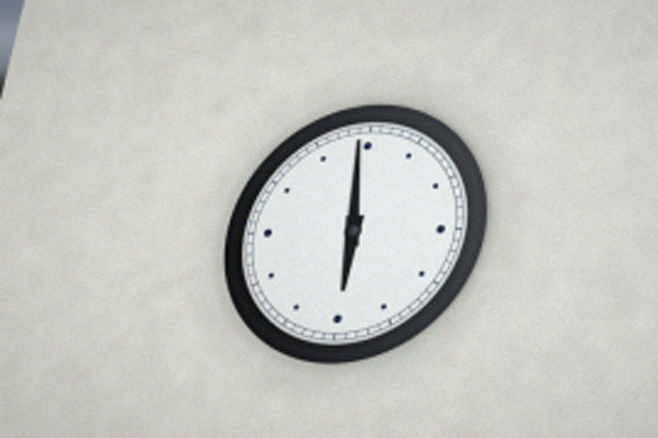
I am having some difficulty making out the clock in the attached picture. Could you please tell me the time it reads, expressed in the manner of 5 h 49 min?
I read 5 h 59 min
